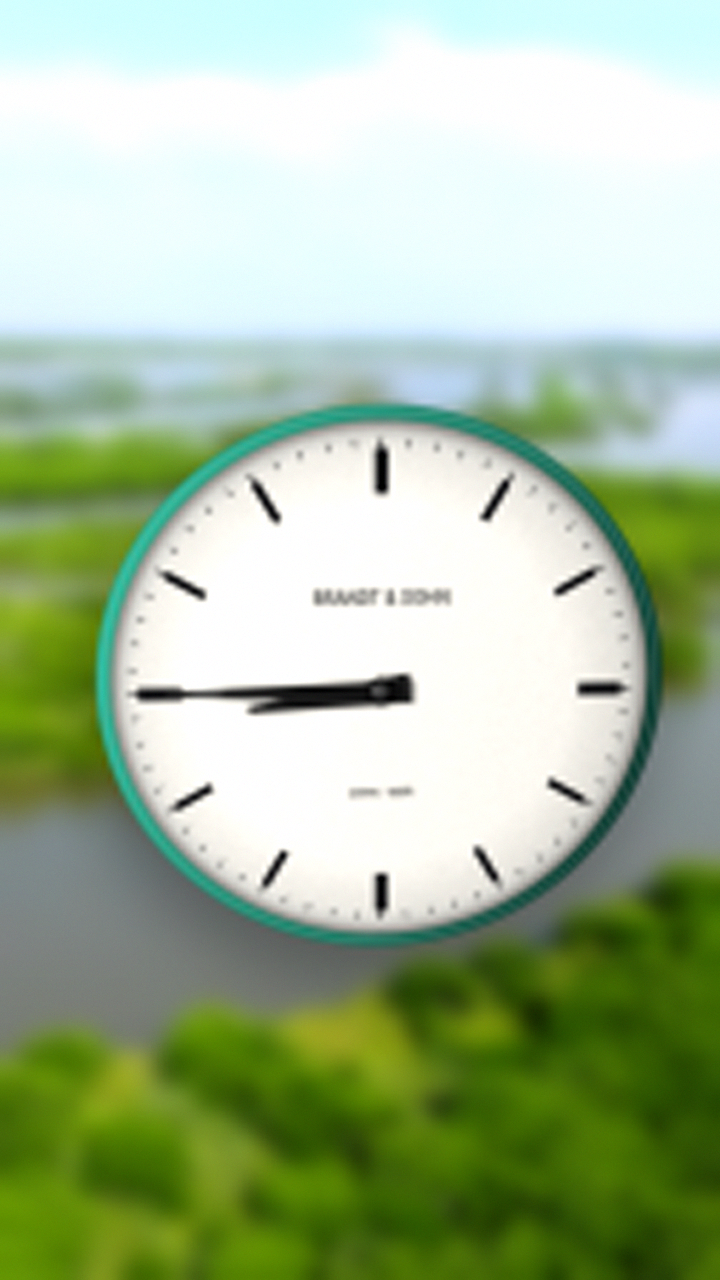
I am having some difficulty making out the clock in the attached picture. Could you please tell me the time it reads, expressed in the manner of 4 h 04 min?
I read 8 h 45 min
